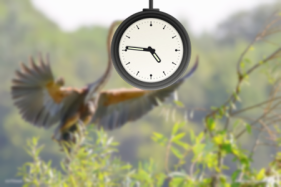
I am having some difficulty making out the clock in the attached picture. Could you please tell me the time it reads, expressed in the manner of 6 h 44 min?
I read 4 h 46 min
